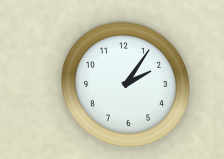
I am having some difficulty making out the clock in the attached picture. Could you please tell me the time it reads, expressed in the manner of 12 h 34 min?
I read 2 h 06 min
